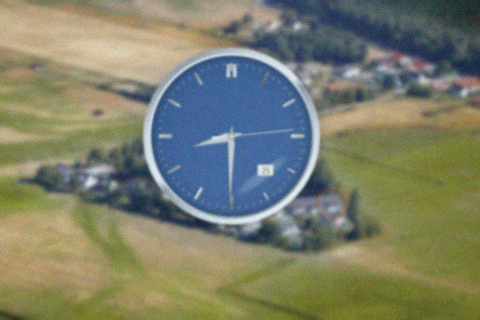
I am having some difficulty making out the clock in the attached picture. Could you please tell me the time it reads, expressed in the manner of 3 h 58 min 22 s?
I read 8 h 30 min 14 s
